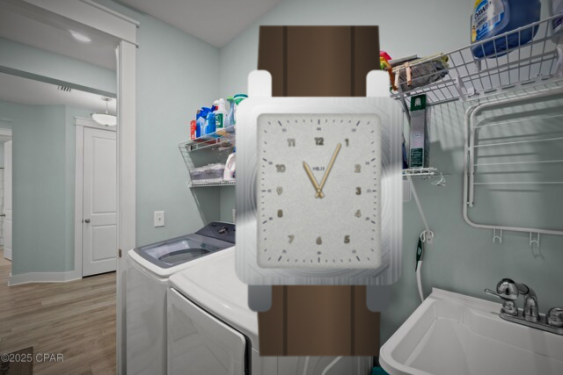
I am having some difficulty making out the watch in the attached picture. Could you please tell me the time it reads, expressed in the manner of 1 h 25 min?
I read 11 h 04 min
